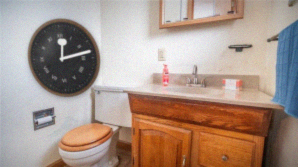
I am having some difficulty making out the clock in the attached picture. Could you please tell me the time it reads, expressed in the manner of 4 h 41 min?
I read 12 h 13 min
